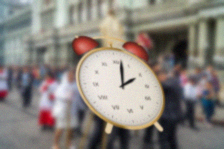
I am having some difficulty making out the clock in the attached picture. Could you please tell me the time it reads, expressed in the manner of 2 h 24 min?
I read 2 h 02 min
